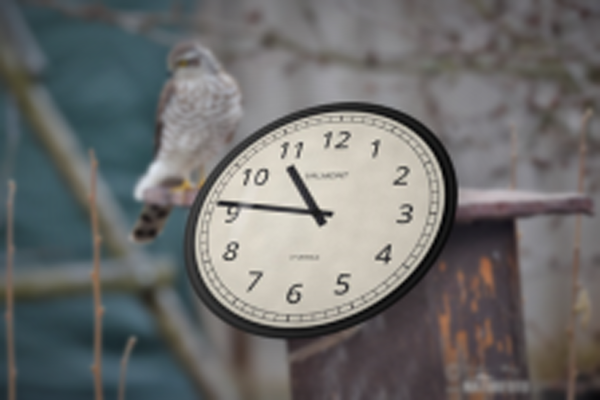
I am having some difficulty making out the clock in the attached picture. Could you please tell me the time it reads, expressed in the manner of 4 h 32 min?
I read 10 h 46 min
